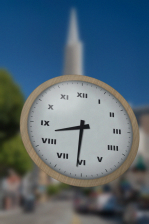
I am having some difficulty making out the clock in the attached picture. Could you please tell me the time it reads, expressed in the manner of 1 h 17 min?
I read 8 h 31 min
